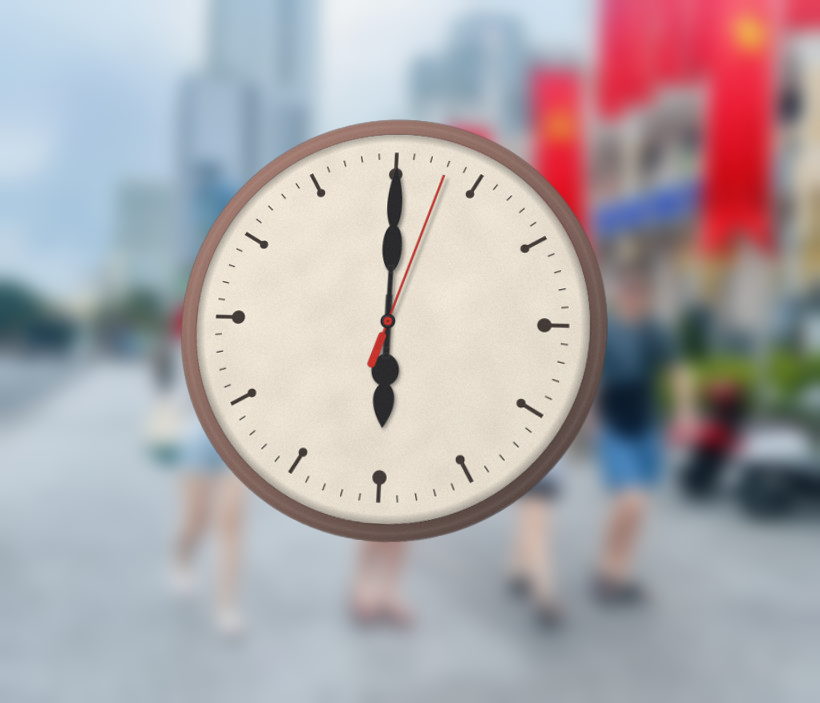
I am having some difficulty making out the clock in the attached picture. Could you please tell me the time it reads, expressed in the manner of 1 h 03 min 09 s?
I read 6 h 00 min 03 s
